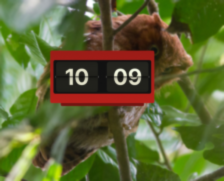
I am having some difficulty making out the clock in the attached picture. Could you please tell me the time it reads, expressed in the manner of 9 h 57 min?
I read 10 h 09 min
